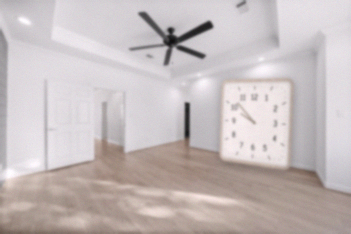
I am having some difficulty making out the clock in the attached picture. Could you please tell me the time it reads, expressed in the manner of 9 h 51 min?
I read 9 h 52 min
